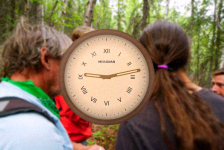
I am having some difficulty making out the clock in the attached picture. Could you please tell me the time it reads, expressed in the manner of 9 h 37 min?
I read 9 h 13 min
